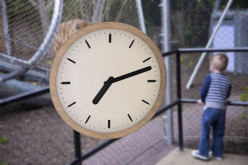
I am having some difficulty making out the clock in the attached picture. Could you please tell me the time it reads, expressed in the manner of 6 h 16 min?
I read 7 h 12 min
